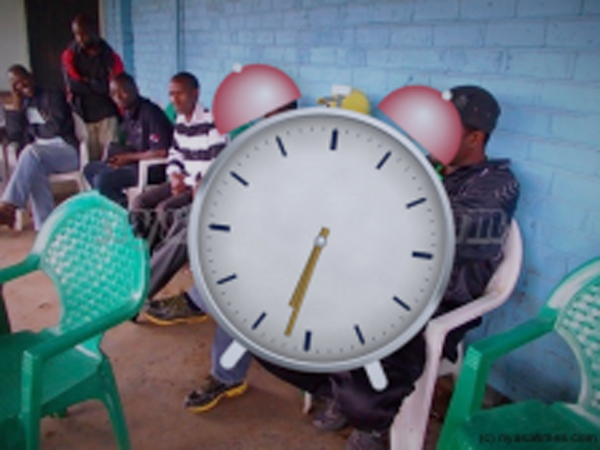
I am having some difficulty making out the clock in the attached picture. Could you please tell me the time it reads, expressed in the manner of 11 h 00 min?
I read 6 h 32 min
